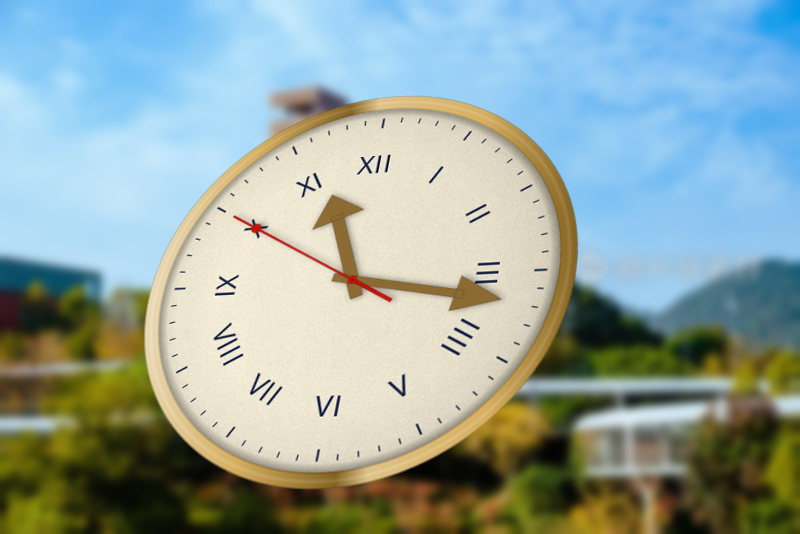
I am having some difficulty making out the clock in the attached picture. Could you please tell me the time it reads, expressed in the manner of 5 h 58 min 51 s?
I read 11 h 16 min 50 s
